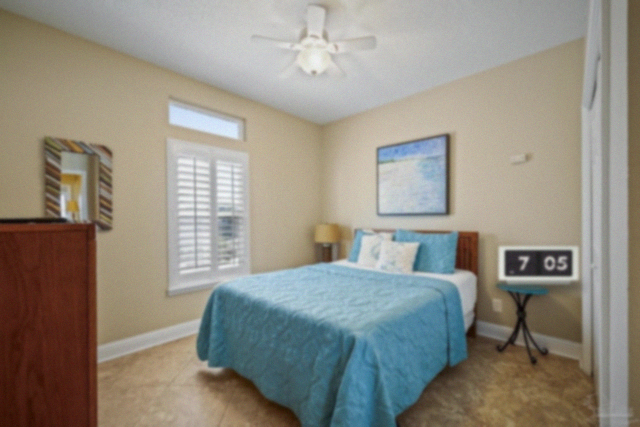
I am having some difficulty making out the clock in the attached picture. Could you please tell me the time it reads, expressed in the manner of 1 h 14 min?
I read 7 h 05 min
